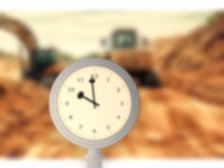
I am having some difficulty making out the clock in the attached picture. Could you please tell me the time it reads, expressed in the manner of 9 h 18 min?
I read 9 h 59 min
